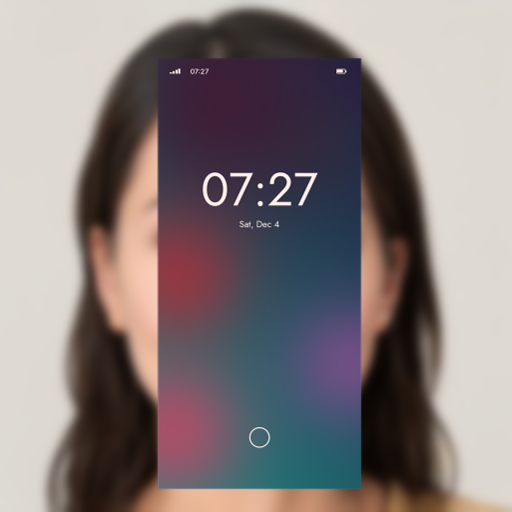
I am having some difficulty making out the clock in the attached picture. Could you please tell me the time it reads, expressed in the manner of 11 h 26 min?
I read 7 h 27 min
